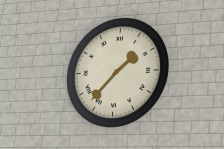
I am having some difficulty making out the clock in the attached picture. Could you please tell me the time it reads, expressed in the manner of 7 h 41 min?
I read 1 h 37 min
